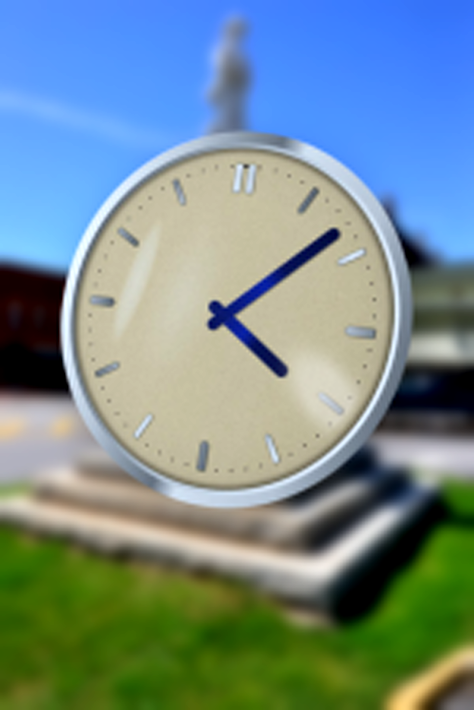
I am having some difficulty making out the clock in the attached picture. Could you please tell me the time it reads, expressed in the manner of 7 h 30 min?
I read 4 h 08 min
